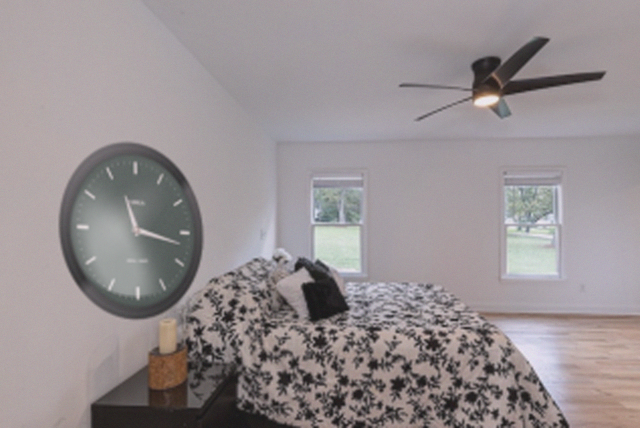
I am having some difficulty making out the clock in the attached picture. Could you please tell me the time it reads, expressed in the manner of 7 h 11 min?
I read 11 h 17 min
